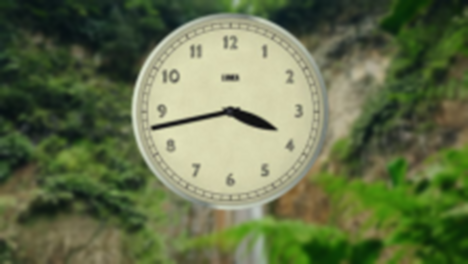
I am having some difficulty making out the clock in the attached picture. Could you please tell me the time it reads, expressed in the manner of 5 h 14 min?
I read 3 h 43 min
